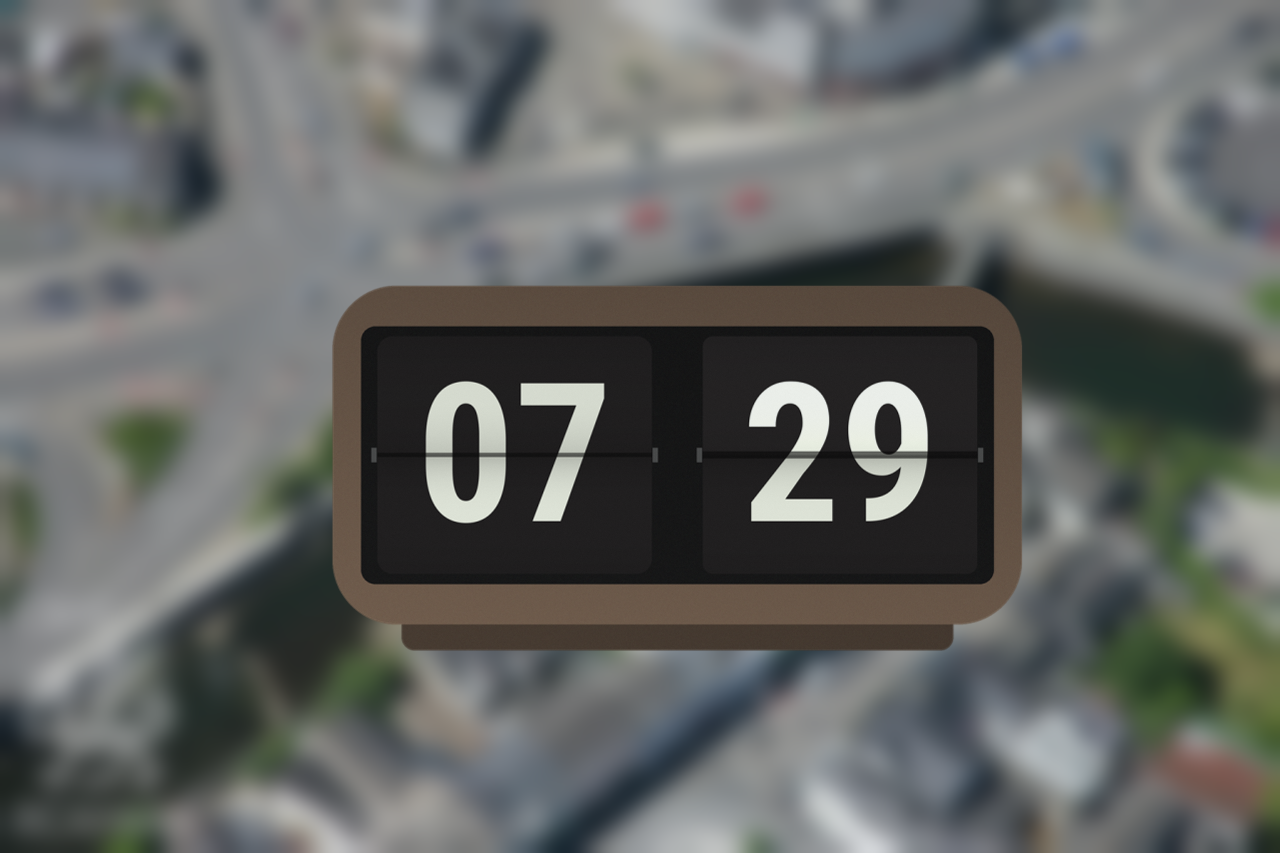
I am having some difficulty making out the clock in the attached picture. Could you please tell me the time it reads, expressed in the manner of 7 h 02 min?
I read 7 h 29 min
